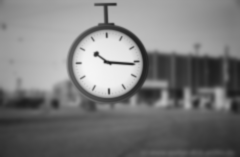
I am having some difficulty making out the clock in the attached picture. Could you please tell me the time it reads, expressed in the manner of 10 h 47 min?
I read 10 h 16 min
